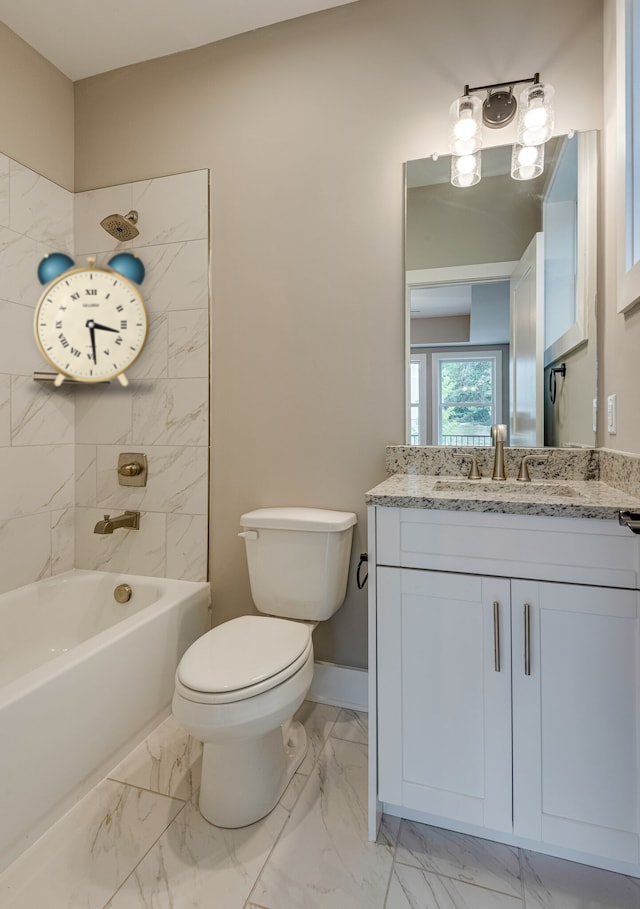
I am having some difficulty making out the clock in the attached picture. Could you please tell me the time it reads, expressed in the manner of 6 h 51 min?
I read 3 h 29 min
